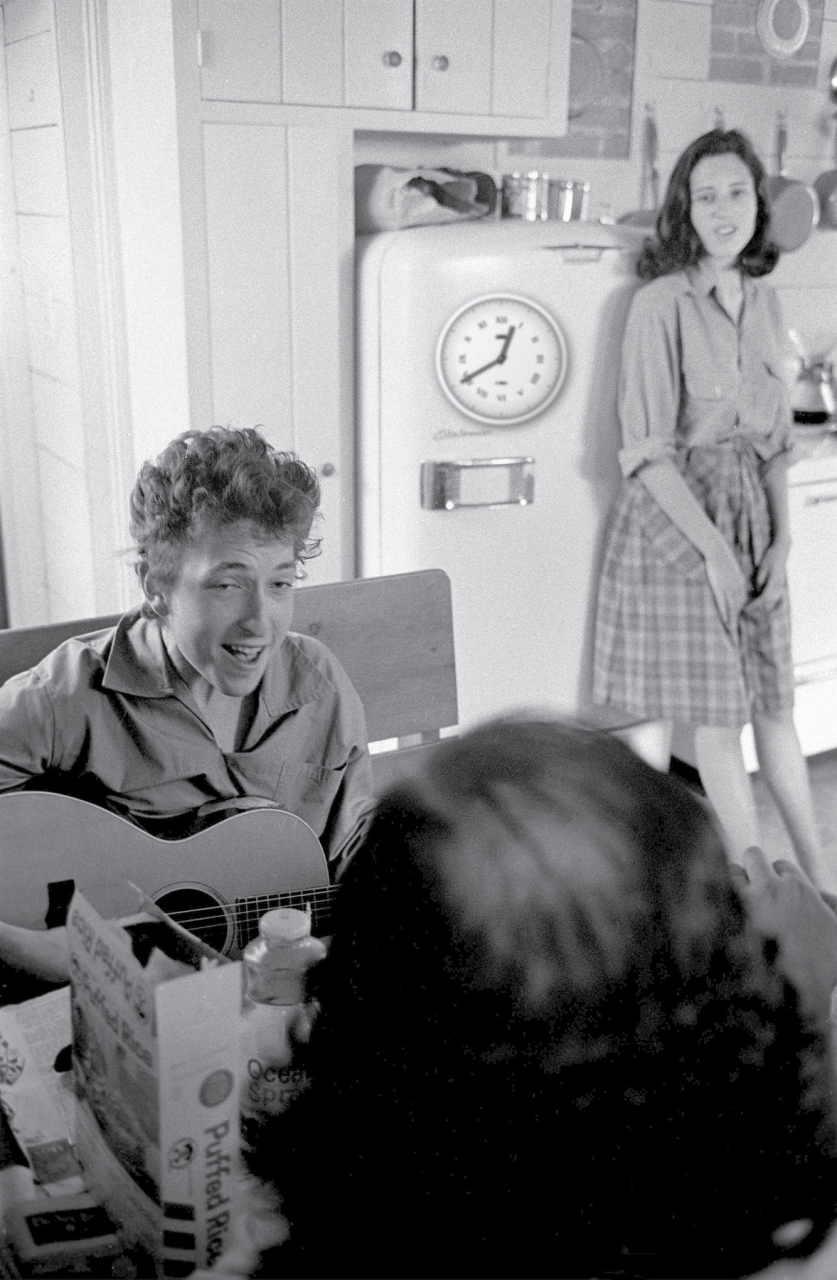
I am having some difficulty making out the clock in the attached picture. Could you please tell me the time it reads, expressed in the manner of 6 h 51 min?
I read 12 h 40 min
